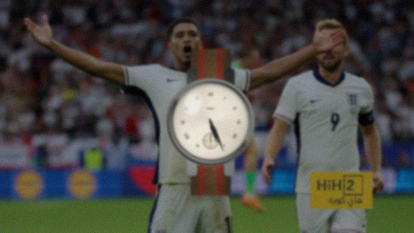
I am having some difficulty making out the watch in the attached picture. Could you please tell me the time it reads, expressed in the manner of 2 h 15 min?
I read 5 h 26 min
